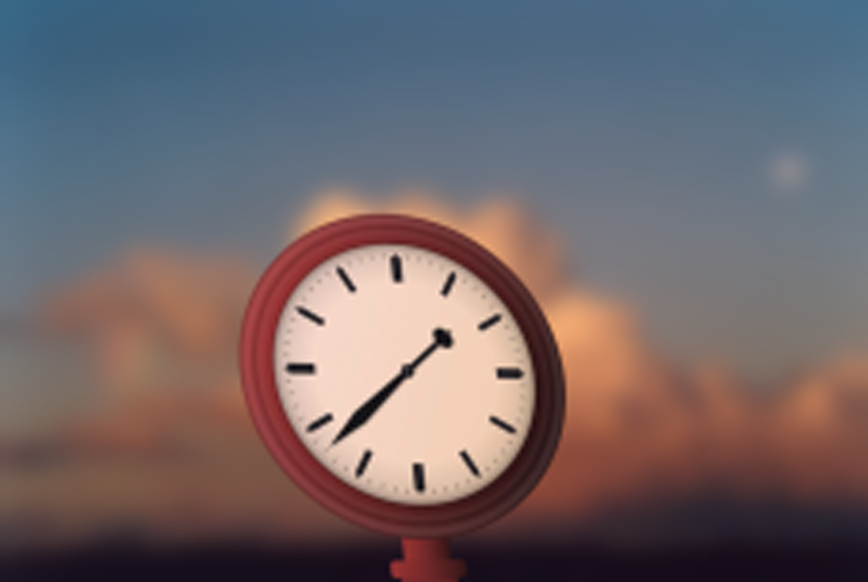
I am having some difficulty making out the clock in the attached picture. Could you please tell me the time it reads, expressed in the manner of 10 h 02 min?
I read 1 h 38 min
